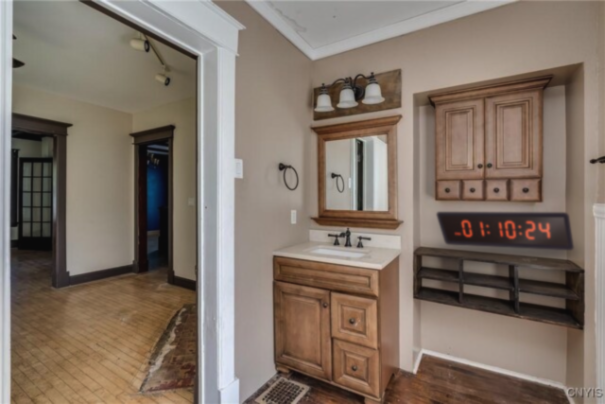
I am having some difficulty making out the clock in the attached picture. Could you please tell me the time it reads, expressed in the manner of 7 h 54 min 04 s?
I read 1 h 10 min 24 s
